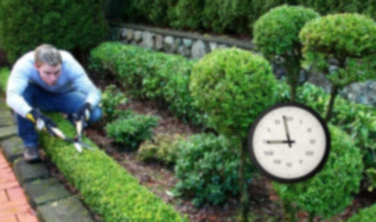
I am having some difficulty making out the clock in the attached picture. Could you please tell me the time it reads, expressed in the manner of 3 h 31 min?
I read 8 h 58 min
